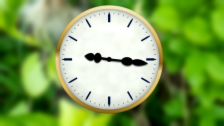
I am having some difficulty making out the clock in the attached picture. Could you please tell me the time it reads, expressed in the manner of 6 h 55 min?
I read 9 h 16 min
